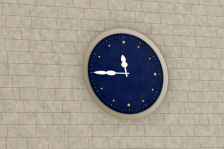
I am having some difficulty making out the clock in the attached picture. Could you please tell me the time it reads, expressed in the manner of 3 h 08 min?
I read 11 h 45 min
